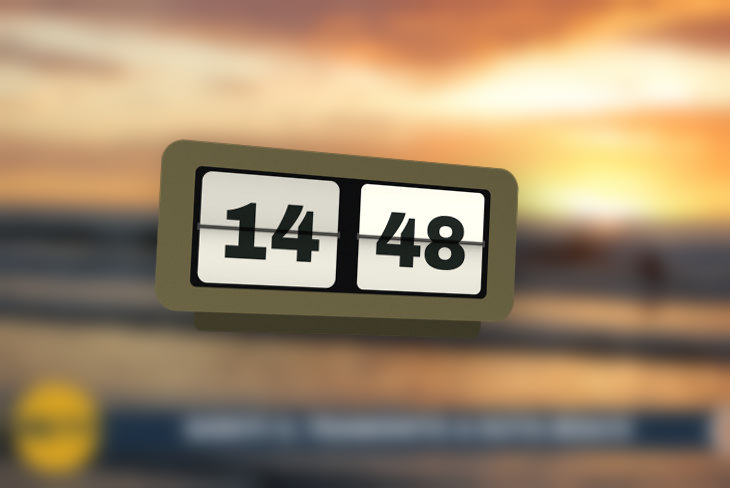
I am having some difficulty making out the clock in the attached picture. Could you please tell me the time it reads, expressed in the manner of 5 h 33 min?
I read 14 h 48 min
